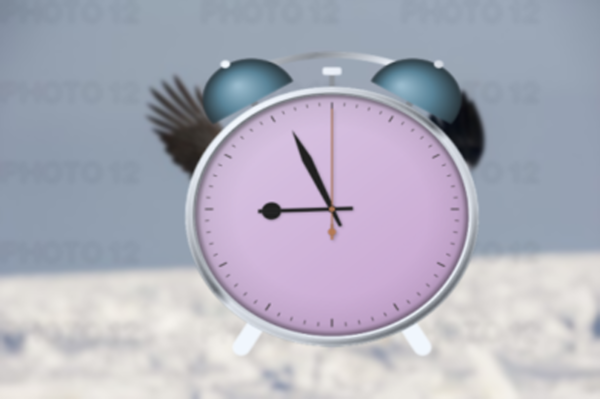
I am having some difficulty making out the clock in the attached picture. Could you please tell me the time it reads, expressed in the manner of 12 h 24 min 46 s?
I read 8 h 56 min 00 s
